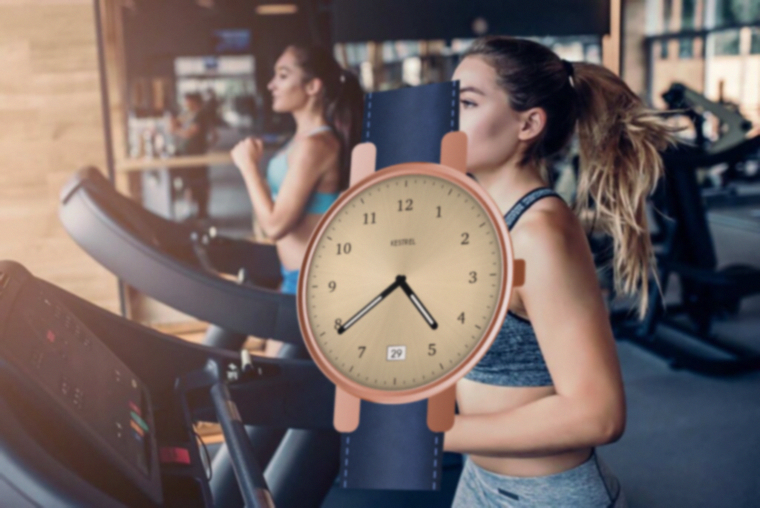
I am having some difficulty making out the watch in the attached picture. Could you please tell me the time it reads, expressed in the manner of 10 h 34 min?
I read 4 h 39 min
